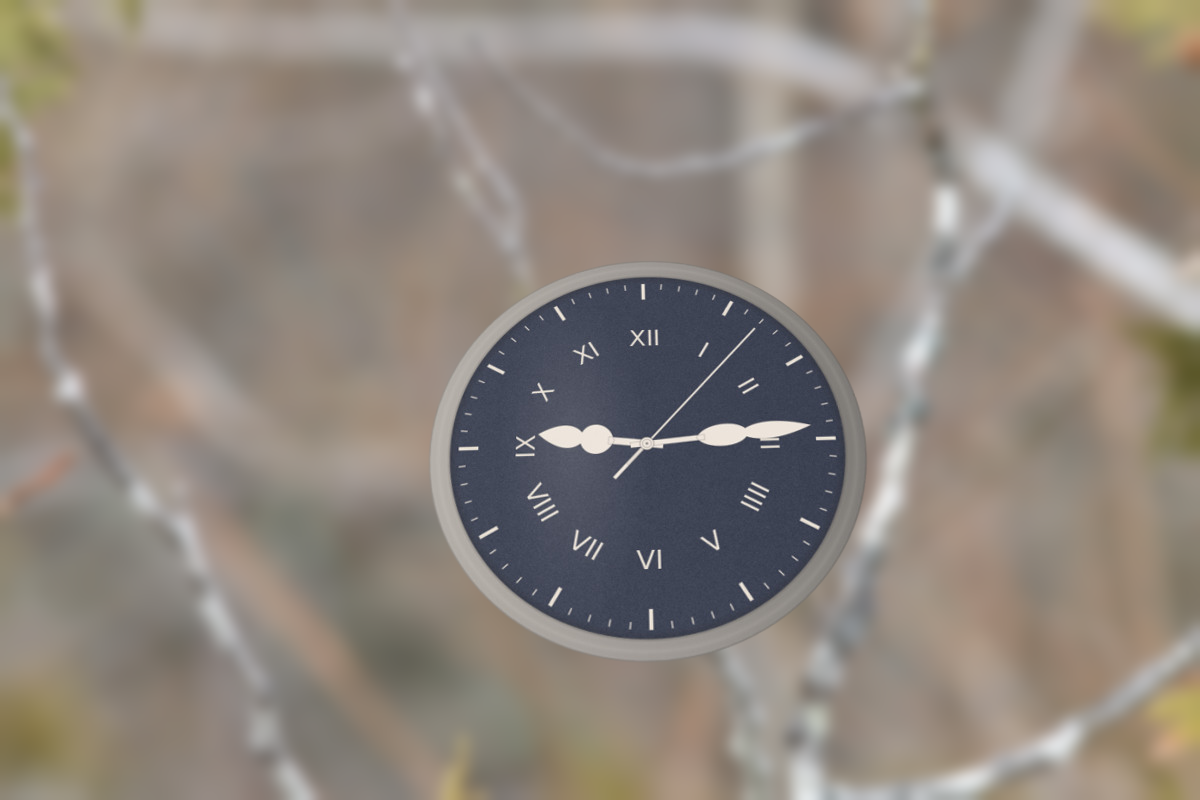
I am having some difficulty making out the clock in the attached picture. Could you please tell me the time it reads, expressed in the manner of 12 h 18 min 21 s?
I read 9 h 14 min 07 s
